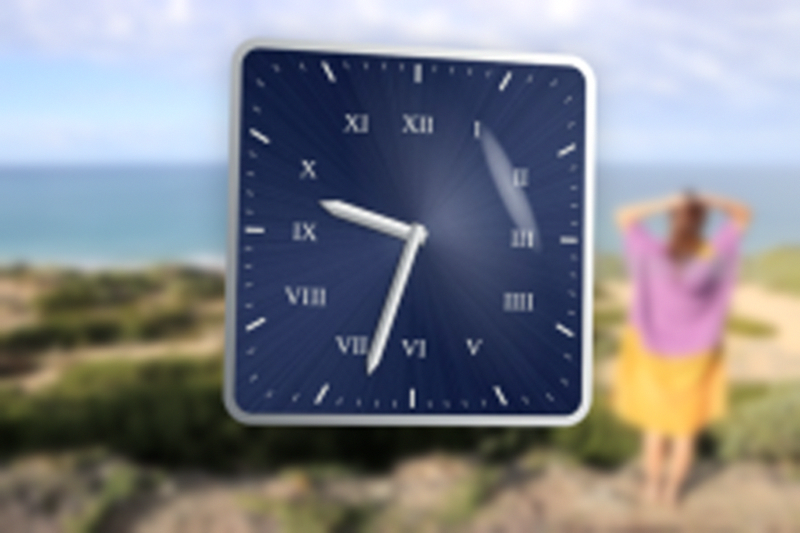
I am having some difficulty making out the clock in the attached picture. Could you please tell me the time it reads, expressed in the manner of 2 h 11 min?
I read 9 h 33 min
